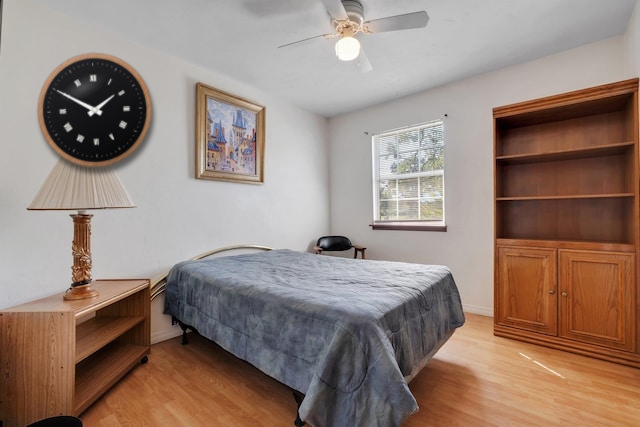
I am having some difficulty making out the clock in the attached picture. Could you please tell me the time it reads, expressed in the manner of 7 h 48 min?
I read 1 h 50 min
